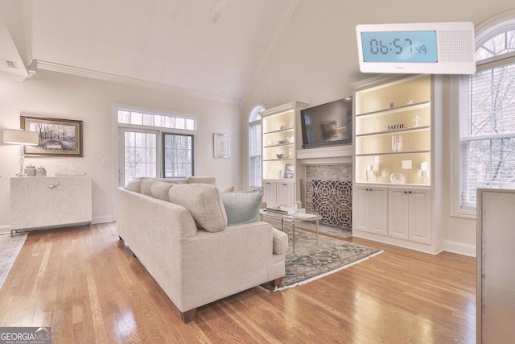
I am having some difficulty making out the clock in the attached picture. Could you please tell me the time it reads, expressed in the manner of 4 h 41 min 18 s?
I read 6 h 57 min 49 s
